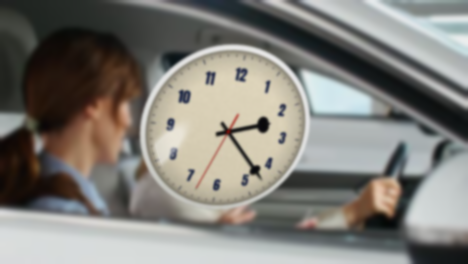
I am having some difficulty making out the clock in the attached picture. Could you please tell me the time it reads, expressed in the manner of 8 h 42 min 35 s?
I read 2 h 22 min 33 s
